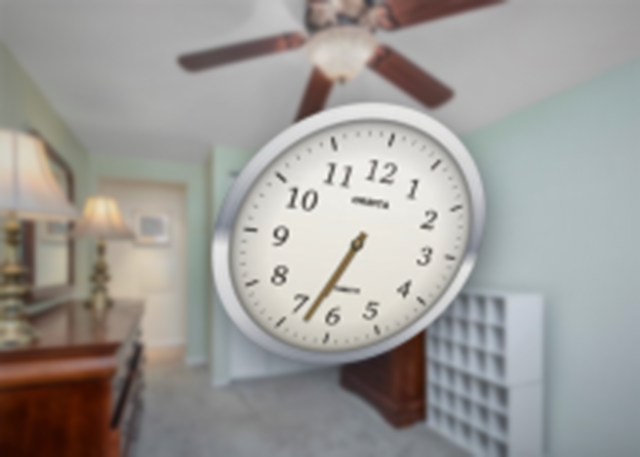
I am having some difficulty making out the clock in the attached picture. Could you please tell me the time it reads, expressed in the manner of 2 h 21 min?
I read 6 h 33 min
